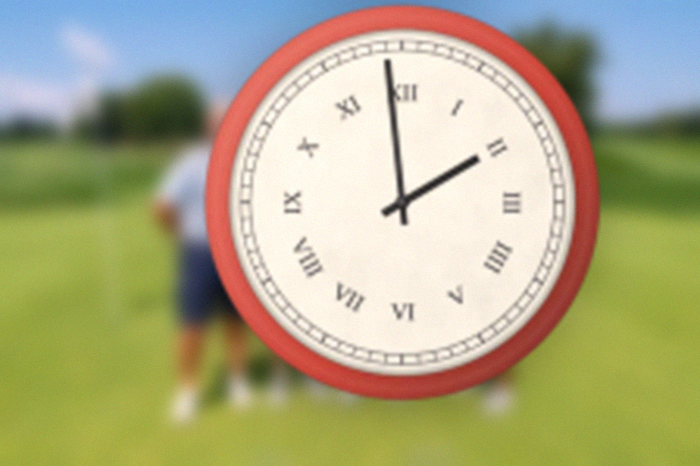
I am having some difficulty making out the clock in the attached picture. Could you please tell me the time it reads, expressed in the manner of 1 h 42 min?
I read 1 h 59 min
